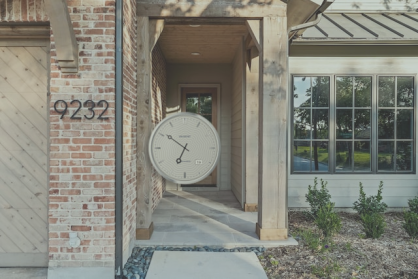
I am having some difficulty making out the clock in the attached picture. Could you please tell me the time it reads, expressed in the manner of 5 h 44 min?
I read 6 h 51 min
